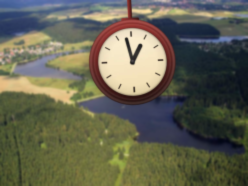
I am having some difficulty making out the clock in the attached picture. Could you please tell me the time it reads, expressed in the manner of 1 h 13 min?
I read 12 h 58 min
